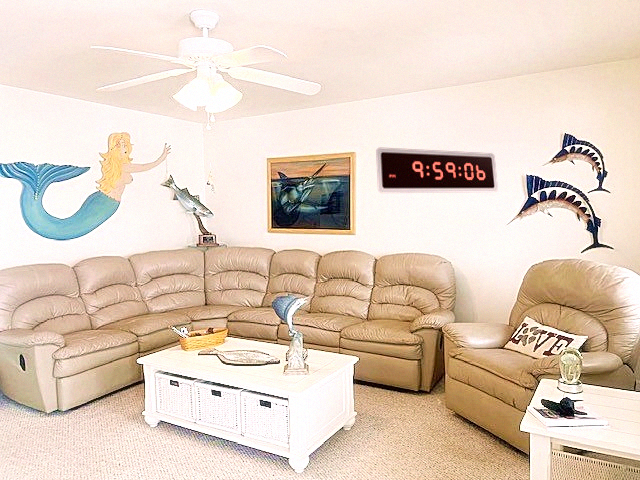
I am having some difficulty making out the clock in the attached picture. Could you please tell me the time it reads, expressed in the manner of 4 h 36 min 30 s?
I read 9 h 59 min 06 s
